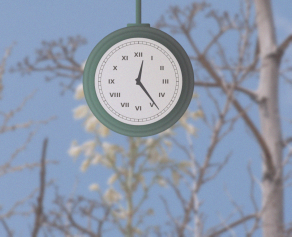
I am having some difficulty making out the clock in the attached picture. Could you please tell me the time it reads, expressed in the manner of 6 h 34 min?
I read 12 h 24 min
